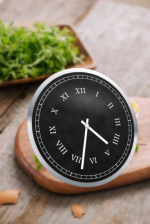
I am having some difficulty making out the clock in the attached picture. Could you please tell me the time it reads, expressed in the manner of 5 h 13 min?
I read 4 h 33 min
